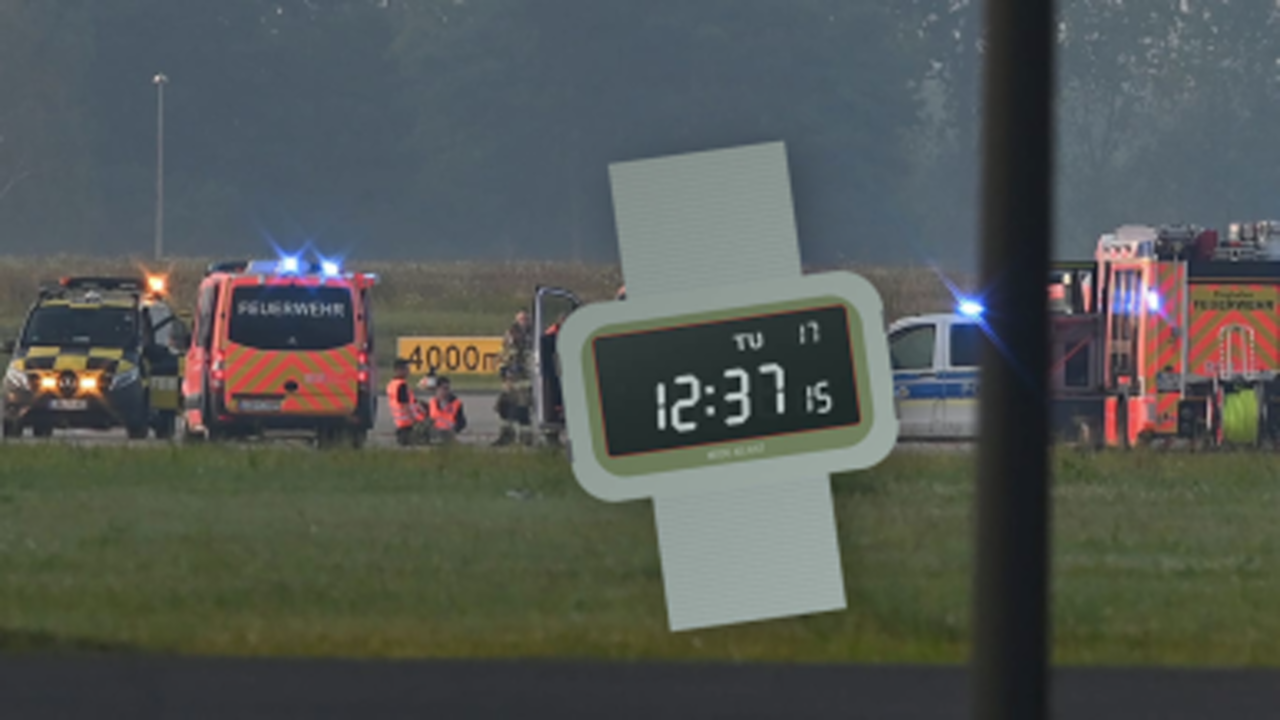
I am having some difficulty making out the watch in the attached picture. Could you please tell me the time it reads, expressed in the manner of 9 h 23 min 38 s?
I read 12 h 37 min 15 s
